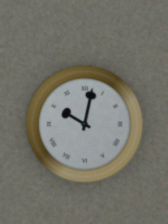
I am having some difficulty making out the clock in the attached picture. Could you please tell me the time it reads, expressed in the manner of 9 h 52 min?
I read 10 h 02 min
